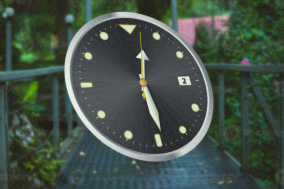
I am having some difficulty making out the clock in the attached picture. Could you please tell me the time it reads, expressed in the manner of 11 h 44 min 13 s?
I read 12 h 29 min 02 s
